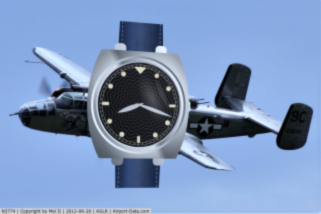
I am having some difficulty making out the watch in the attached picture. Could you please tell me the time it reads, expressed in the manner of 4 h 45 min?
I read 8 h 18 min
